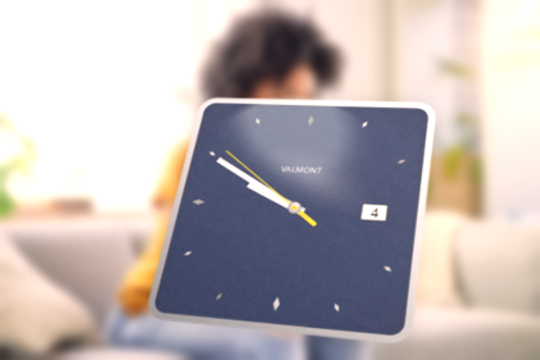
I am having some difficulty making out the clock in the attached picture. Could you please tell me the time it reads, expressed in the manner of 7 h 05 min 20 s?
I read 9 h 49 min 51 s
